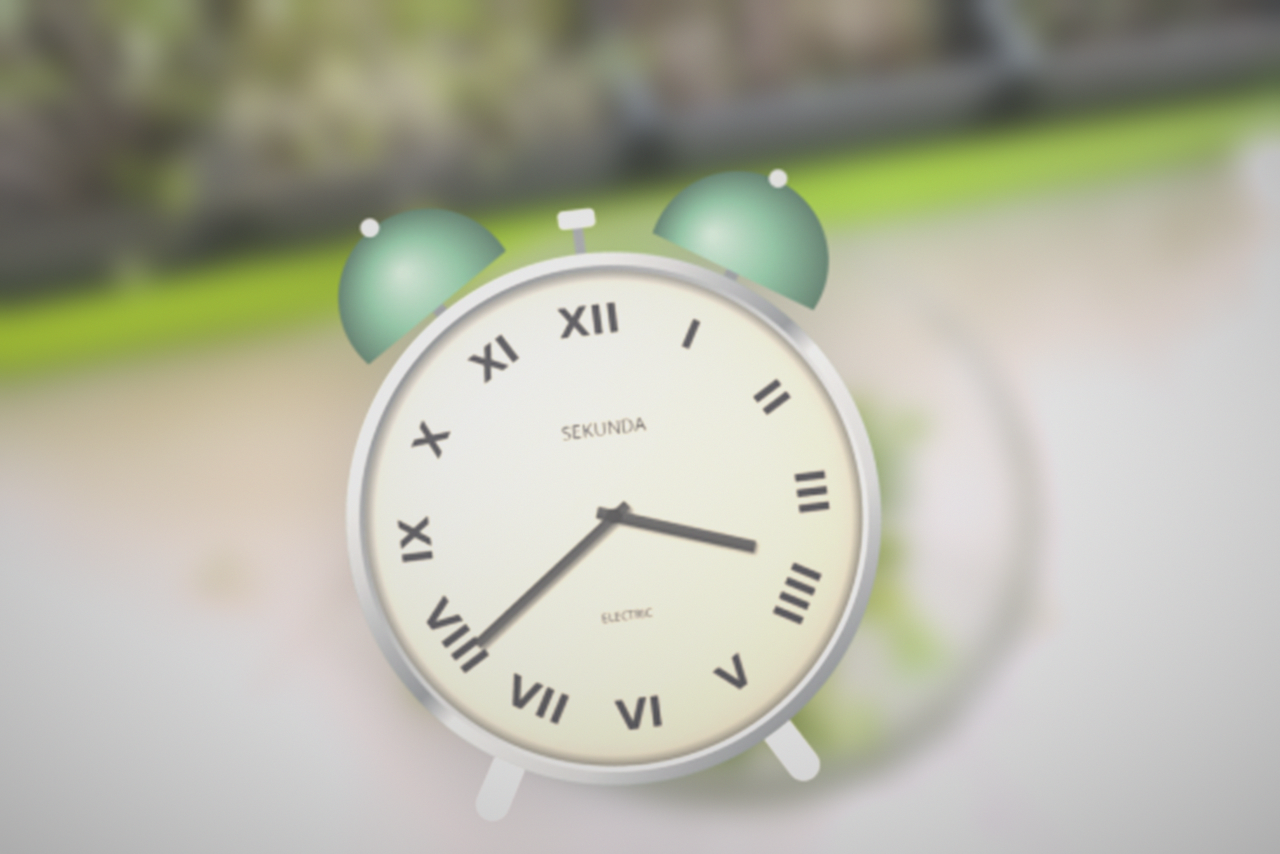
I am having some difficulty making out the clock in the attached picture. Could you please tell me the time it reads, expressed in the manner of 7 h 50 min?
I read 3 h 39 min
